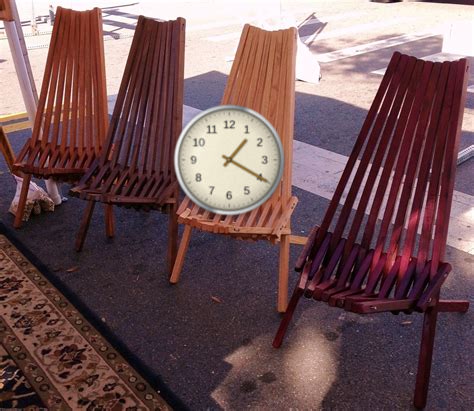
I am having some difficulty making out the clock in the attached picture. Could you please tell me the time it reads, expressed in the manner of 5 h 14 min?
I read 1 h 20 min
